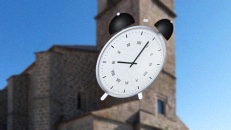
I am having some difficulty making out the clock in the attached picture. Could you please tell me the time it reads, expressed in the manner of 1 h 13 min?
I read 9 h 04 min
